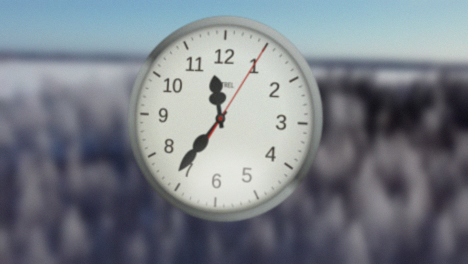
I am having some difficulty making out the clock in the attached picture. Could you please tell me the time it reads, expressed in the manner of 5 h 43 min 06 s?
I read 11 h 36 min 05 s
